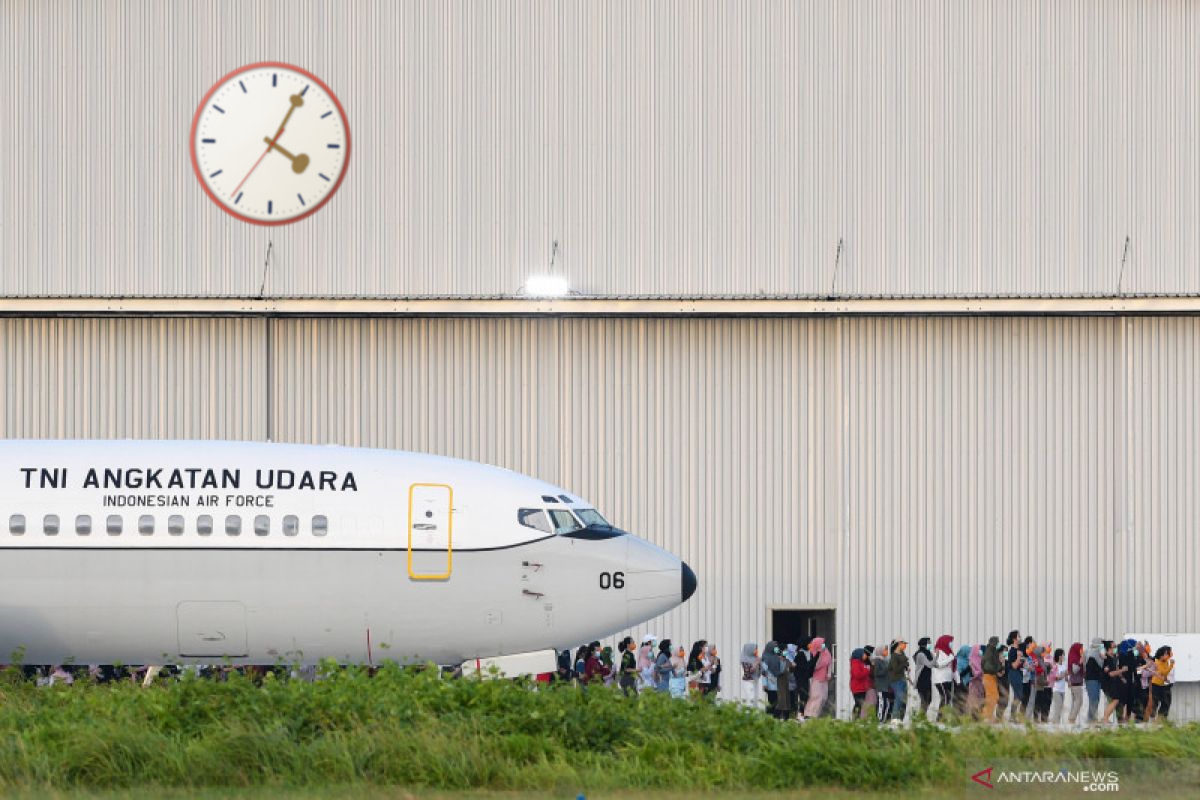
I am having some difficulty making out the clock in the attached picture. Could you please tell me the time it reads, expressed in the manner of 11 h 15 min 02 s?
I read 4 h 04 min 36 s
